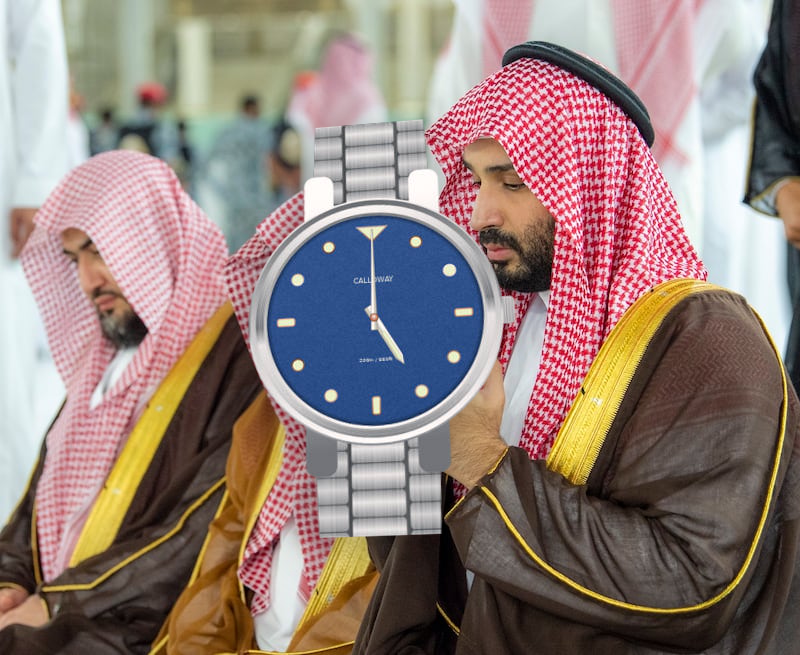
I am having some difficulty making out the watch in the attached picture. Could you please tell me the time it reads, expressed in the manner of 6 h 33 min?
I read 5 h 00 min
